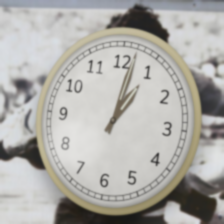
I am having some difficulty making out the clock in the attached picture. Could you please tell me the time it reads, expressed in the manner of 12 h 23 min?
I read 1 h 02 min
